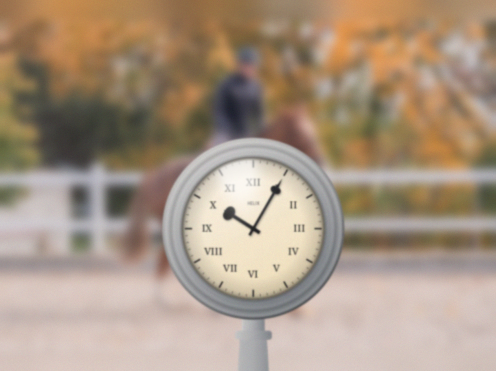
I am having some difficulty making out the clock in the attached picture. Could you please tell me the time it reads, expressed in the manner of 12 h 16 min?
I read 10 h 05 min
